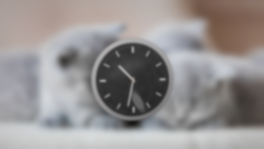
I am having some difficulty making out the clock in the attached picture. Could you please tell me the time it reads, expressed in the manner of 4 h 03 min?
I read 10 h 32 min
